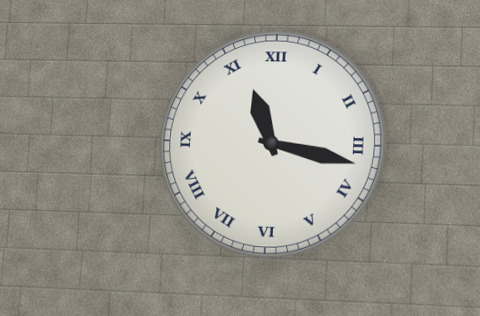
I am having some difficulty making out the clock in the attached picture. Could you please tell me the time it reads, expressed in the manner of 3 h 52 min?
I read 11 h 17 min
